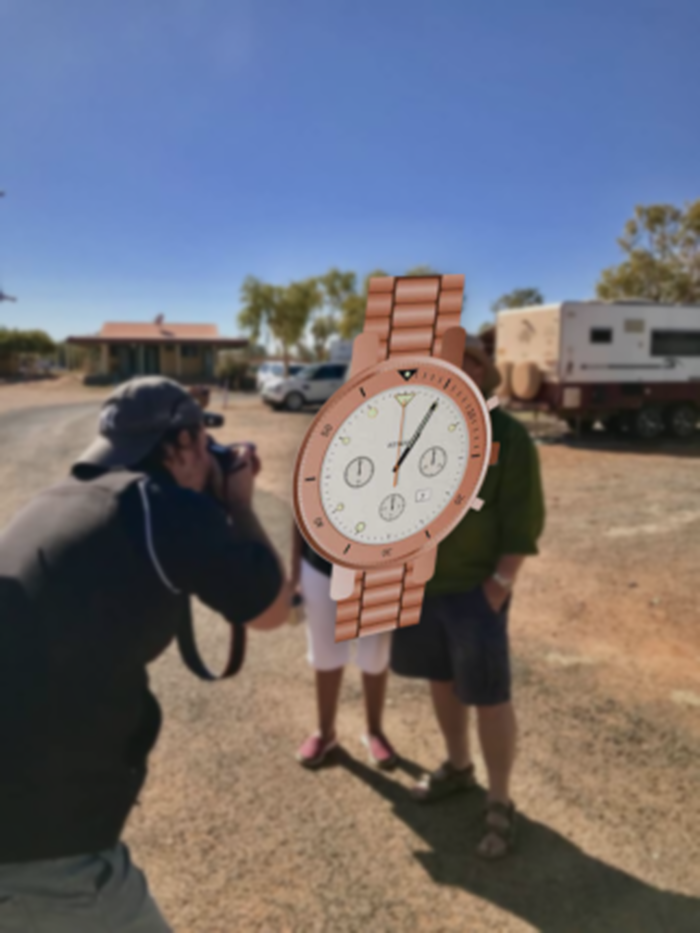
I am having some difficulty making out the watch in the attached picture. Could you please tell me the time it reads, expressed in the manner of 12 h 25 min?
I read 1 h 05 min
